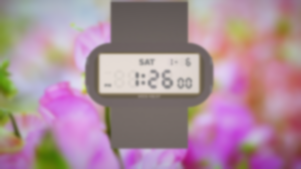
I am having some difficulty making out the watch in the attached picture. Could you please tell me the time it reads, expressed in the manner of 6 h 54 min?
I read 1 h 26 min
